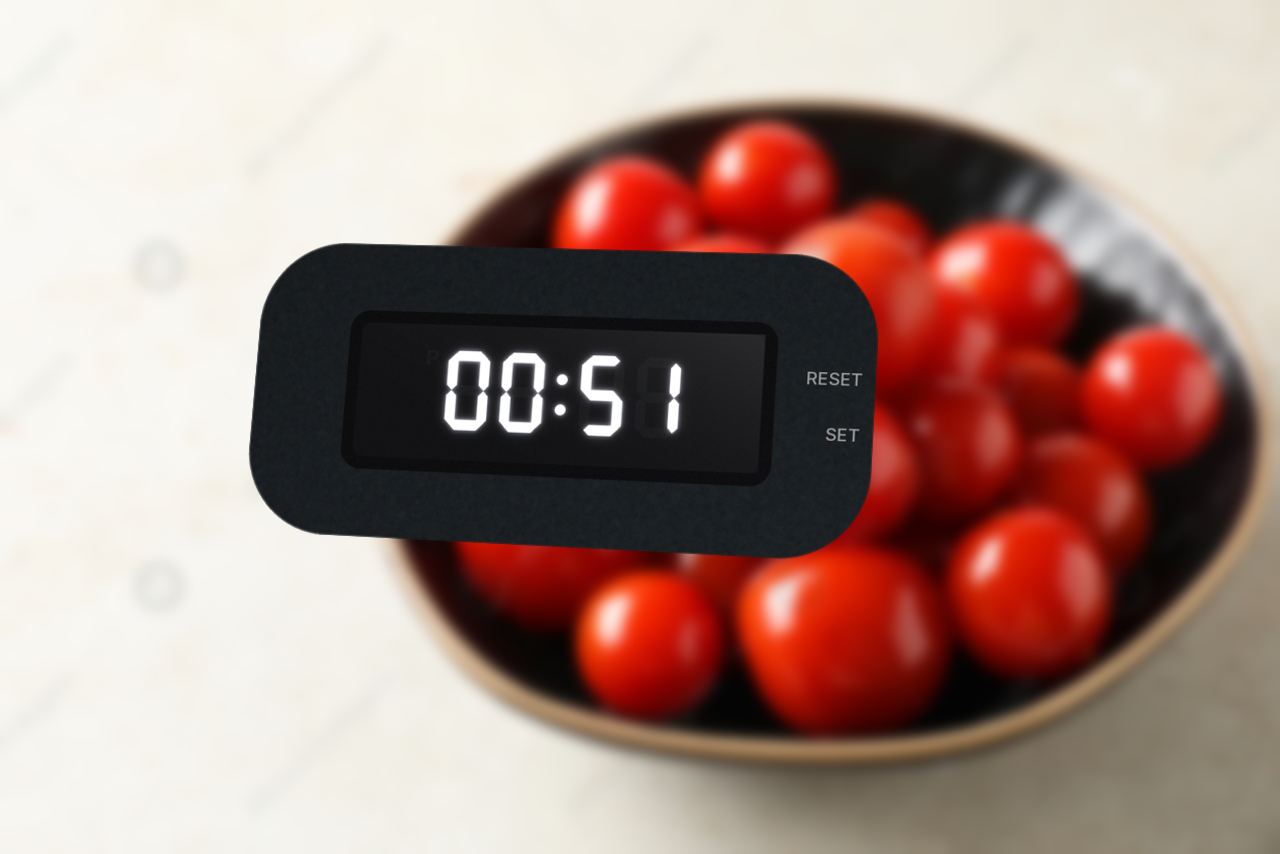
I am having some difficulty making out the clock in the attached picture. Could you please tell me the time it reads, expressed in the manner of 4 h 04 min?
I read 0 h 51 min
